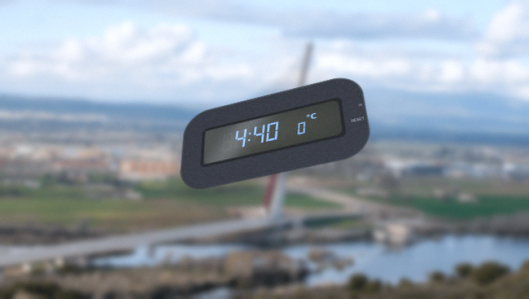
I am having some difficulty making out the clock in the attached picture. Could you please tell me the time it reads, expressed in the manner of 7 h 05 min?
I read 4 h 40 min
